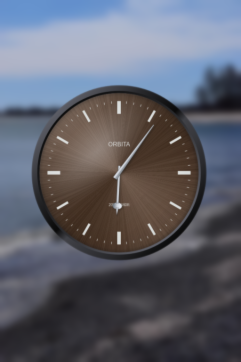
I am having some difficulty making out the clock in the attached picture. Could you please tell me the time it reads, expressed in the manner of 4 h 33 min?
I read 6 h 06 min
